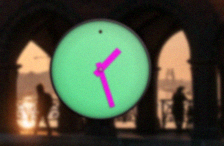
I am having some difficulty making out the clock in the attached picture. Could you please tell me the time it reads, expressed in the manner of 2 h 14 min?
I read 1 h 27 min
